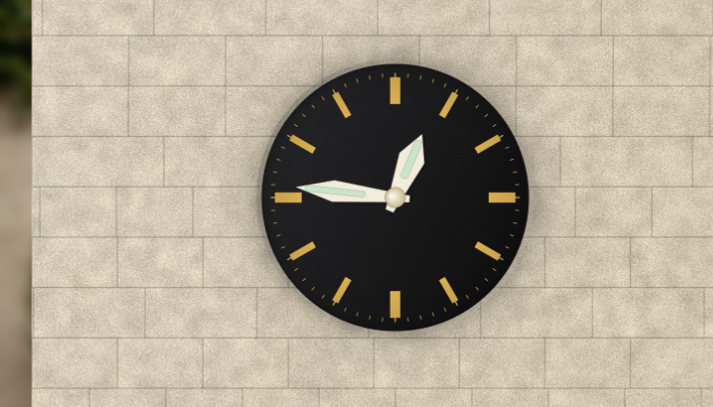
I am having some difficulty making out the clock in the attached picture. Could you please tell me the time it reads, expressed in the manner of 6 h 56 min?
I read 12 h 46 min
